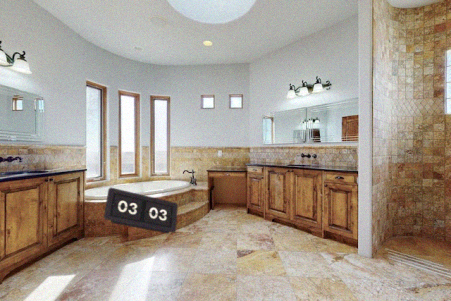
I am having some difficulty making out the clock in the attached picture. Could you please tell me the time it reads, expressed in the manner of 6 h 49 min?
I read 3 h 03 min
